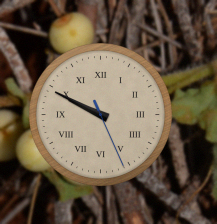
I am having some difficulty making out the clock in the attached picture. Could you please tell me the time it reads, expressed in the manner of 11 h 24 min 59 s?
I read 9 h 49 min 26 s
